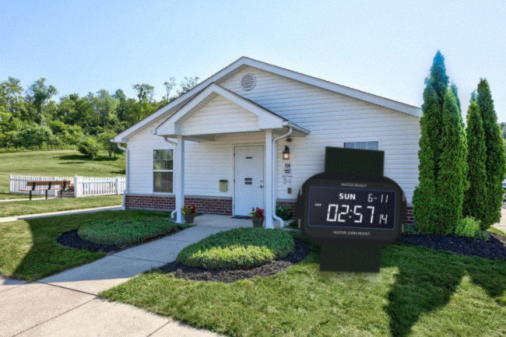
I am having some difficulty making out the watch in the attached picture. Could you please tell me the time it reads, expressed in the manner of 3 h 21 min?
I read 2 h 57 min
